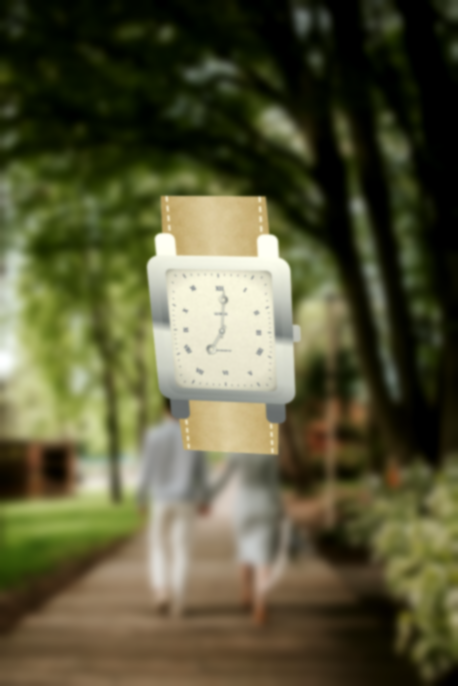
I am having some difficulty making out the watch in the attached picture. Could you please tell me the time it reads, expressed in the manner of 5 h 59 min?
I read 7 h 01 min
